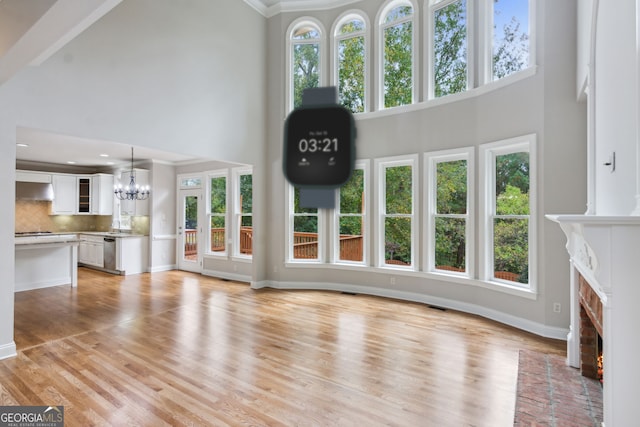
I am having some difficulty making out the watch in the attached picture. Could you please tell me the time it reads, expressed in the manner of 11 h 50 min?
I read 3 h 21 min
